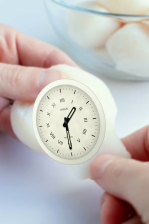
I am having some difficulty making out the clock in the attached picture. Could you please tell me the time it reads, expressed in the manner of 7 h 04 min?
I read 1 h 30 min
